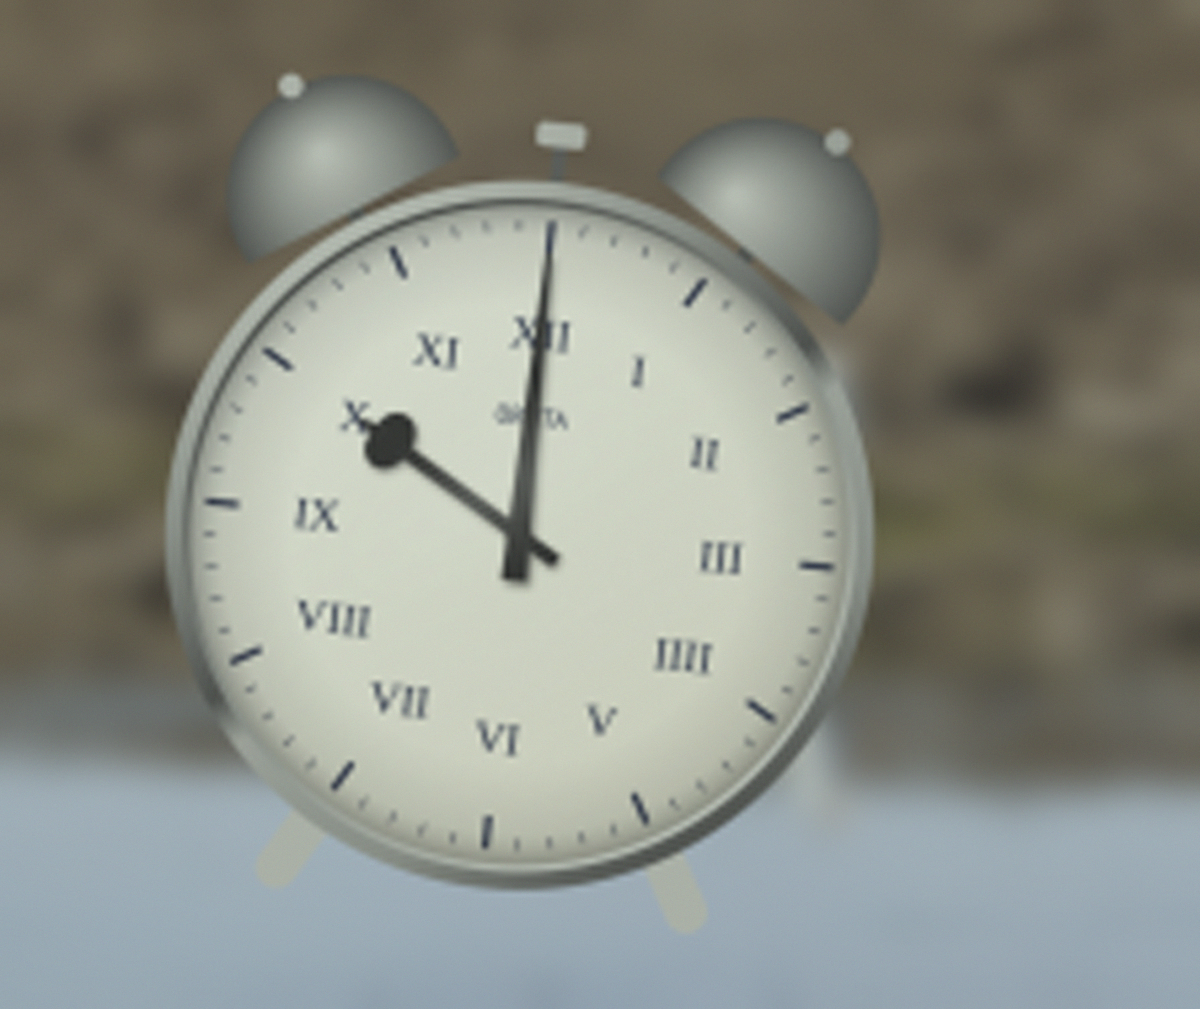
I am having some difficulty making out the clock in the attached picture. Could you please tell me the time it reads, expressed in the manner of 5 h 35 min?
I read 10 h 00 min
